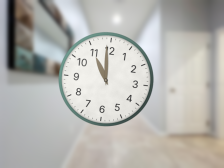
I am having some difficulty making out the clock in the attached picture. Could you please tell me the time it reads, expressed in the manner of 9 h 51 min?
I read 10 h 59 min
